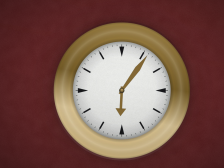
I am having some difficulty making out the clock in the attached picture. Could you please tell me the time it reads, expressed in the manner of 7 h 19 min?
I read 6 h 06 min
